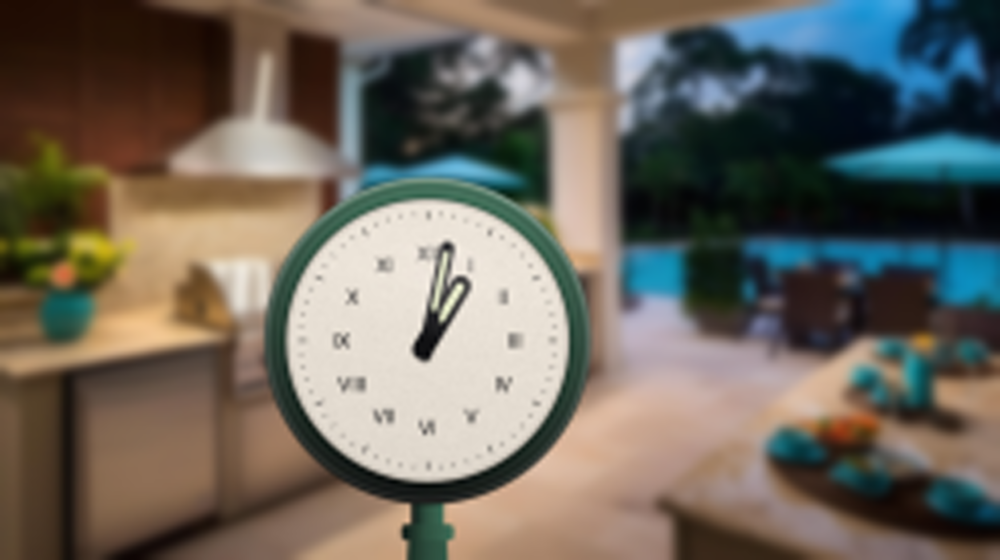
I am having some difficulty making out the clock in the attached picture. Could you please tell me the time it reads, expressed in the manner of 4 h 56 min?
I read 1 h 02 min
